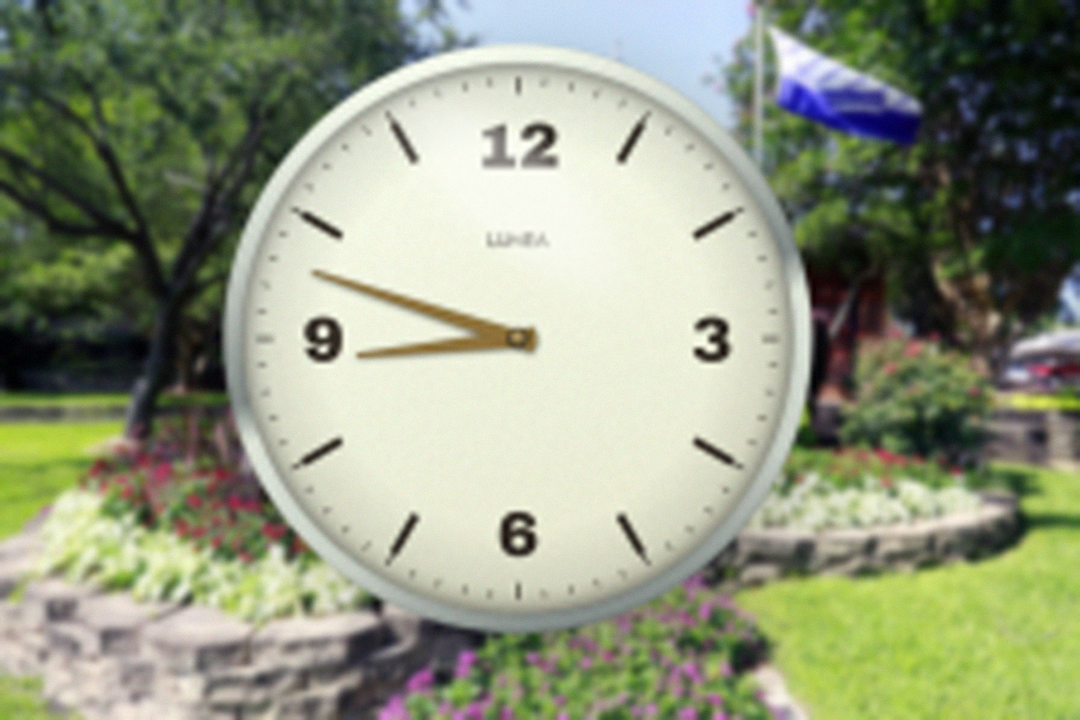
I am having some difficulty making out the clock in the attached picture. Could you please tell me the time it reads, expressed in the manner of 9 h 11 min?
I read 8 h 48 min
